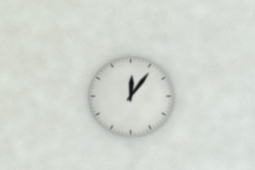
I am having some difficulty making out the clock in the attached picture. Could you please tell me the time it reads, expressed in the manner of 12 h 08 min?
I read 12 h 06 min
